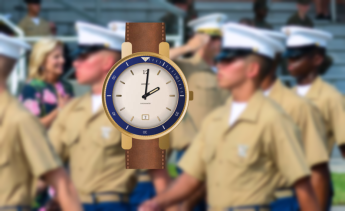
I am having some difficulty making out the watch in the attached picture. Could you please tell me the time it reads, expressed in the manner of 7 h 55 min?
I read 2 h 01 min
